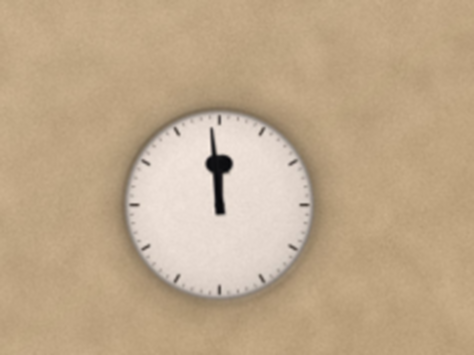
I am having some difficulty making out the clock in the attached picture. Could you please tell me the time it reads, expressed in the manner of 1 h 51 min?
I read 11 h 59 min
